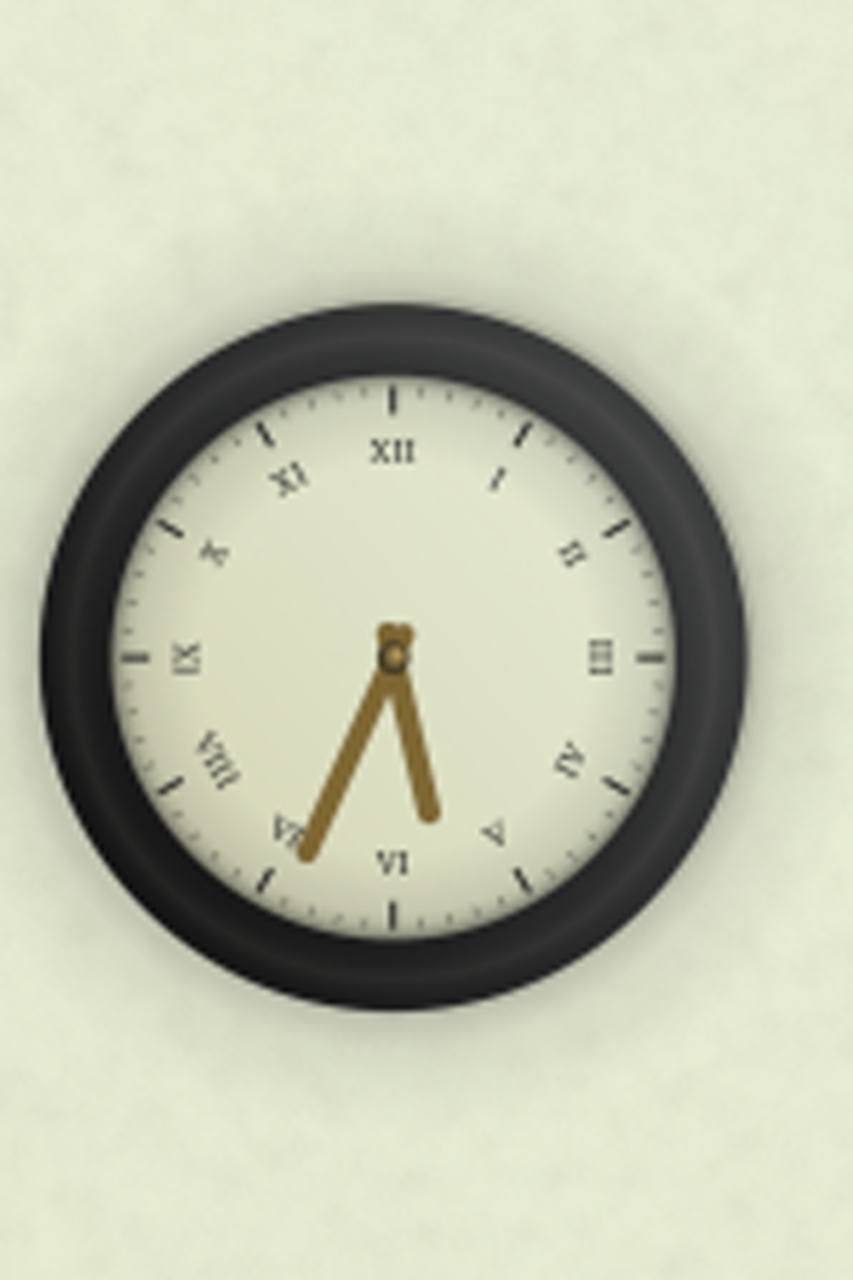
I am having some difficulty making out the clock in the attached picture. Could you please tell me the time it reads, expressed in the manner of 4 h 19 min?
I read 5 h 34 min
